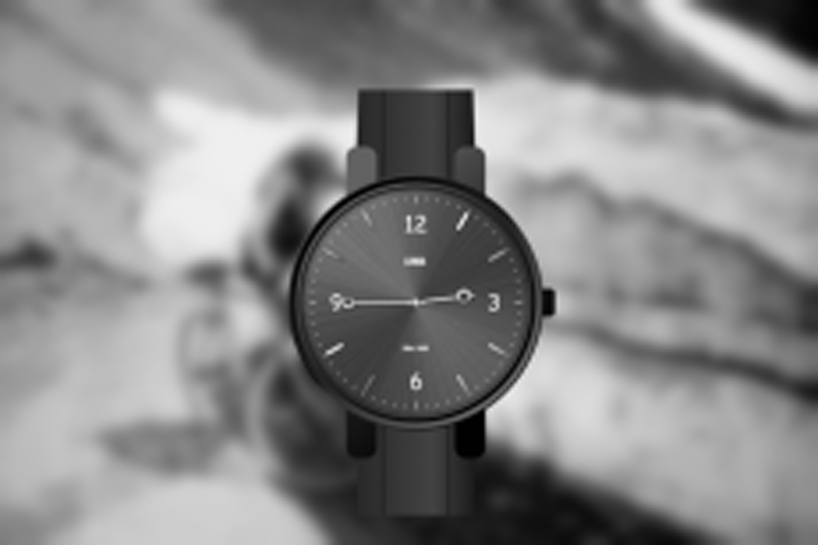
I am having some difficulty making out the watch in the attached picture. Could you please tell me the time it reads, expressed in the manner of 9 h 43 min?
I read 2 h 45 min
